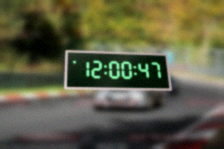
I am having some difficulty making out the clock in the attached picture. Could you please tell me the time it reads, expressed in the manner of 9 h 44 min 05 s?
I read 12 h 00 min 47 s
